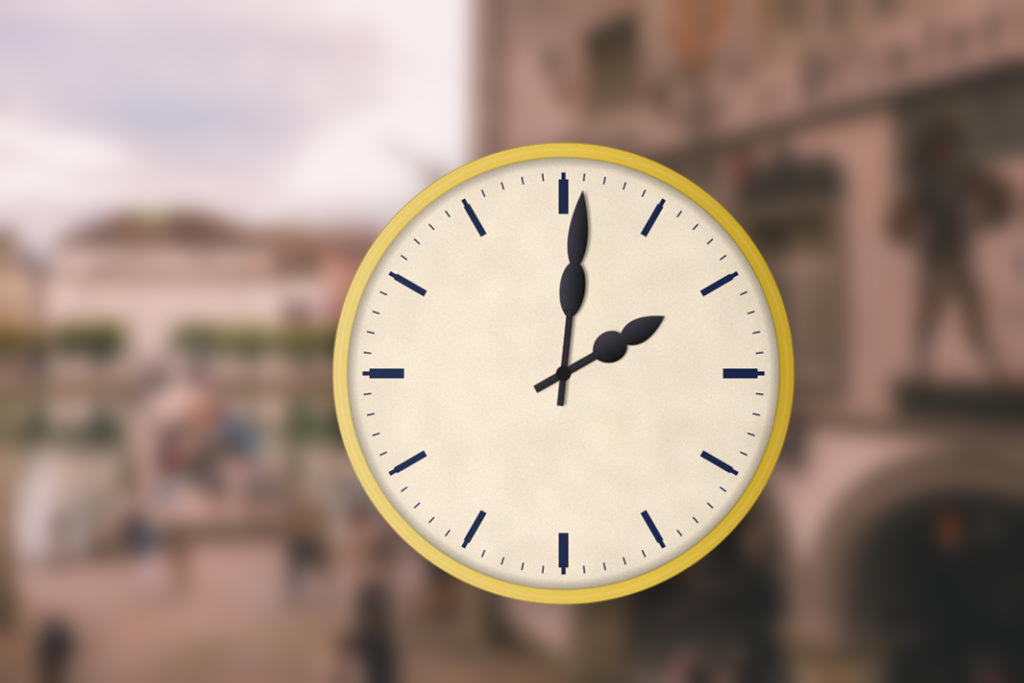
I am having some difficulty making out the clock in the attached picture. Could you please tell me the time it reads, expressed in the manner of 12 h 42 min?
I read 2 h 01 min
